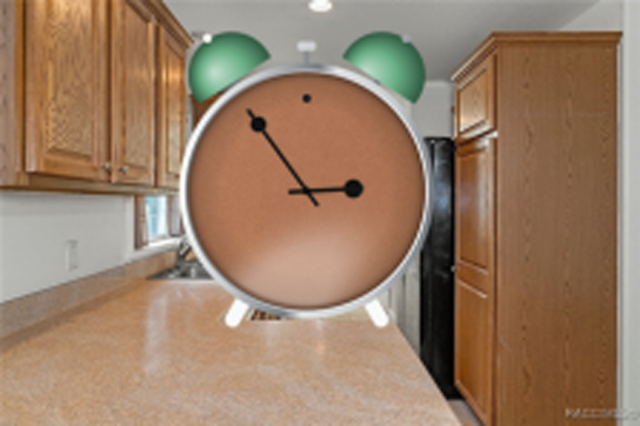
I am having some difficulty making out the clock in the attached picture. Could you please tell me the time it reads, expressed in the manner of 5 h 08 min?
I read 2 h 54 min
